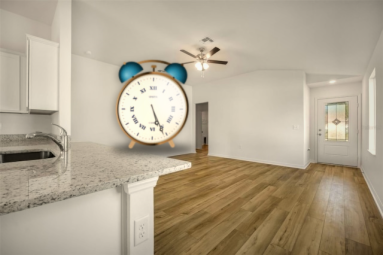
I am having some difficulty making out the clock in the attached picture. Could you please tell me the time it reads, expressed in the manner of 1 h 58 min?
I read 5 h 26 min
